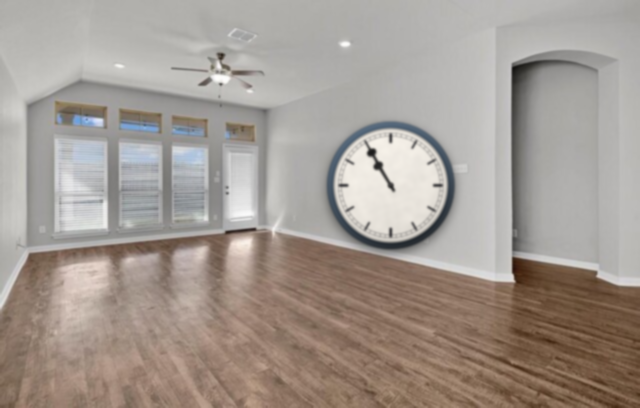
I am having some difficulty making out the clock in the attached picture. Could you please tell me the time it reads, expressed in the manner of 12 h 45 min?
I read 10 h 55 min
